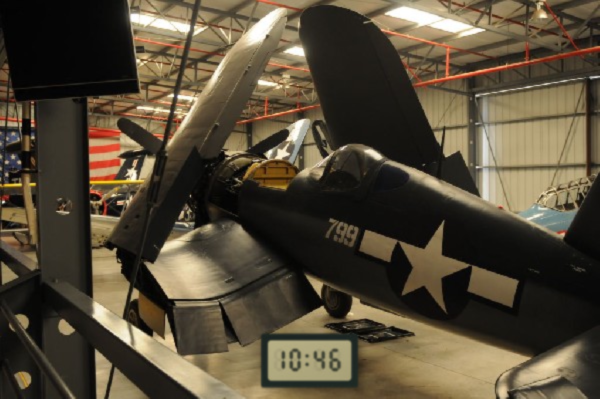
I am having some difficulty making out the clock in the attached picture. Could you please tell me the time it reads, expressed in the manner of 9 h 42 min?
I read 10 h 46 min
